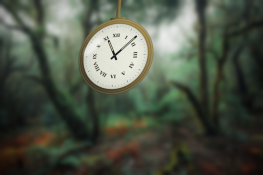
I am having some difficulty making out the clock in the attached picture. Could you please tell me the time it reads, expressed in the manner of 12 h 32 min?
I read 11 h 08 min
